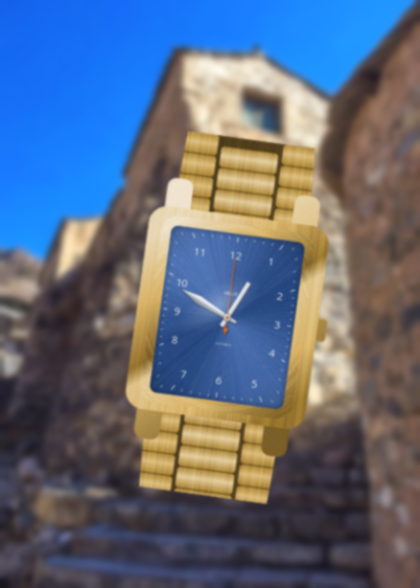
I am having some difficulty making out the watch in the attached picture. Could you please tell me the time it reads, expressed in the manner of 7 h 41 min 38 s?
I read 12 h 49 min 00 s
